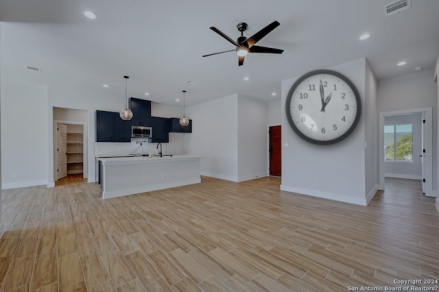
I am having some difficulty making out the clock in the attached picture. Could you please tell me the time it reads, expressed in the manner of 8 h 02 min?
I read 12 h 59 min
